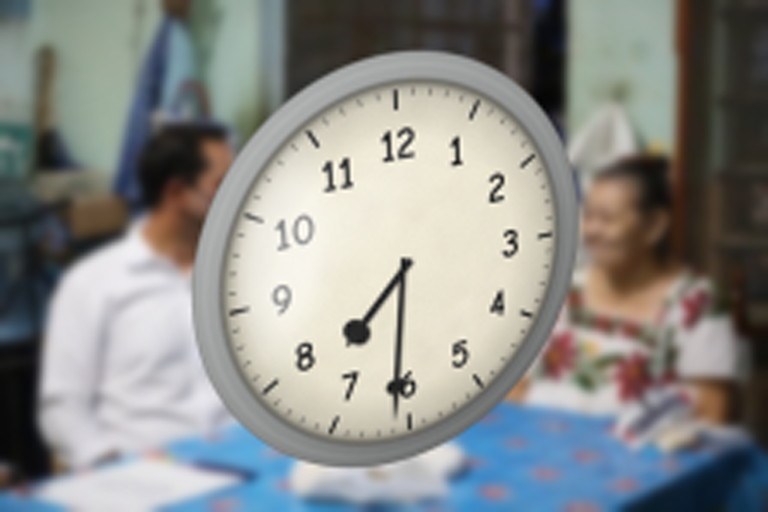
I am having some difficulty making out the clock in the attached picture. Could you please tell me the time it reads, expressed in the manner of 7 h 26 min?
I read 7 h 31 min
